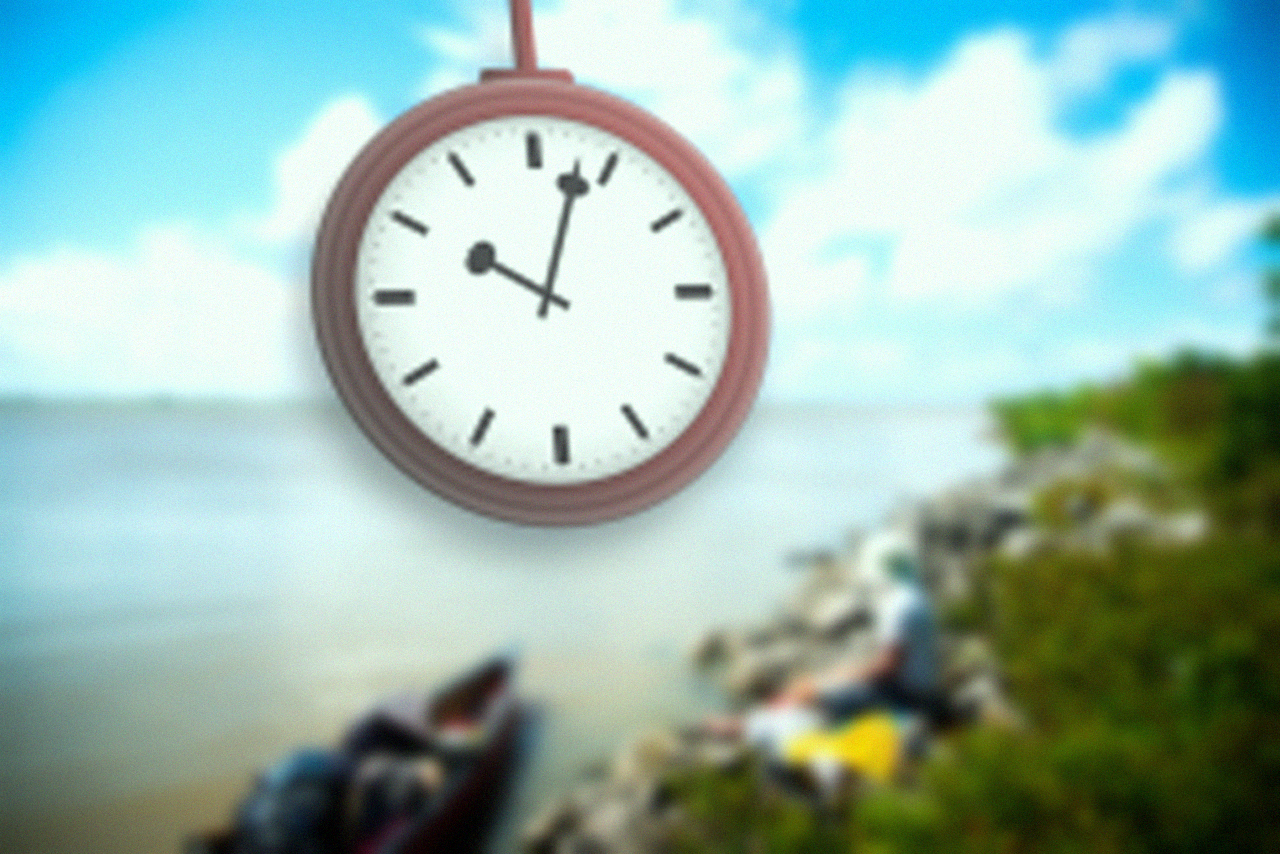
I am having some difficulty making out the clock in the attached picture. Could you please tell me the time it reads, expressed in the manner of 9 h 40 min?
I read 10 h 03 min
